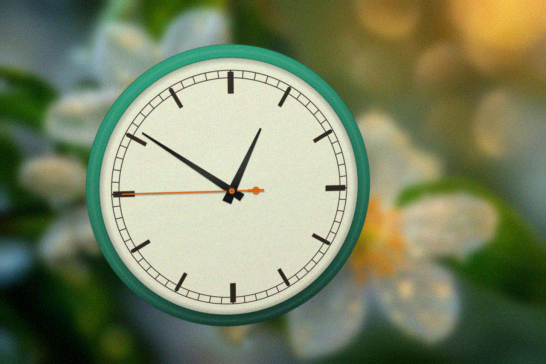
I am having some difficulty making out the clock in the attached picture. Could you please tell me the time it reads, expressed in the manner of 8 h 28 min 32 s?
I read 12 h 50 min 45 s
